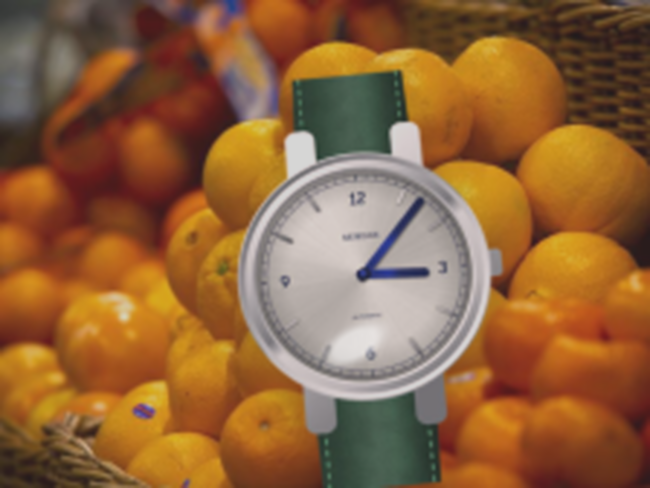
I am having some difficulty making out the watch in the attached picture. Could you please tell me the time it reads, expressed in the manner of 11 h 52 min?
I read 3 h 07 min
